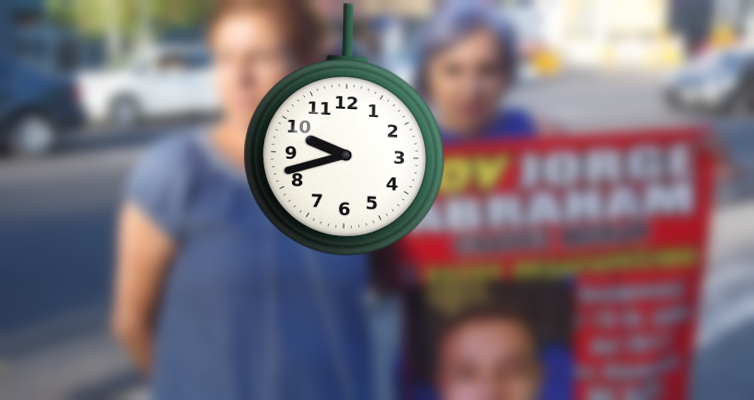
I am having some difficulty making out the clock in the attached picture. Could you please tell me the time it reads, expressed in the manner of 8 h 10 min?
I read 9 h 42 min
